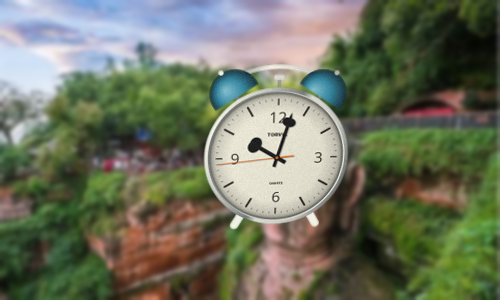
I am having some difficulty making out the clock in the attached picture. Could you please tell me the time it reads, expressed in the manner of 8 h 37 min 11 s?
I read 10 h 02 min 44 s
